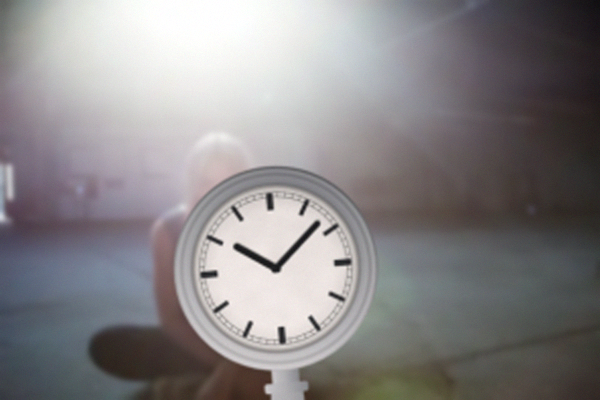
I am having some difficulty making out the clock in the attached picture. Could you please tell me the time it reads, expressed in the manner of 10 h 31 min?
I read 10 h 08 min
